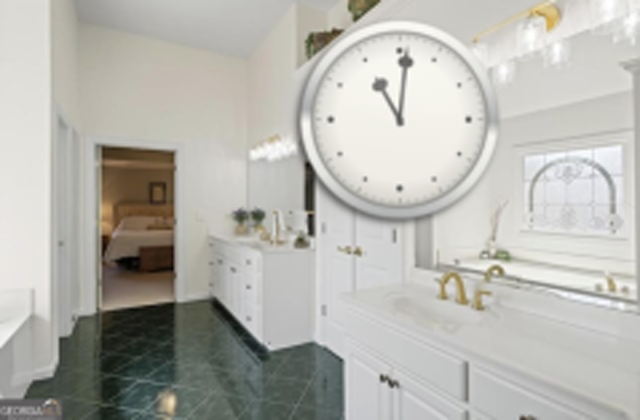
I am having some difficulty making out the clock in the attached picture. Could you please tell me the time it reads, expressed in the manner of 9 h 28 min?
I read 11 h 01 min
